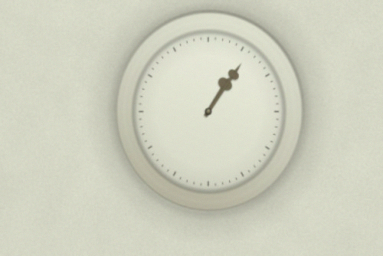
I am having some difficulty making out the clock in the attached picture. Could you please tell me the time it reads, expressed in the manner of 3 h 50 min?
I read 1 h 06 min
